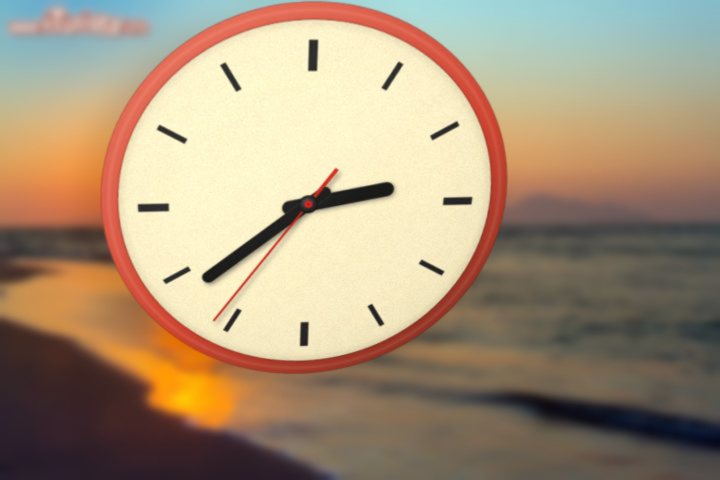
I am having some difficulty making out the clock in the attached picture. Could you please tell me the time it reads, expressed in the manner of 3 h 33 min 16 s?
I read 2 h 38 min 36 s
